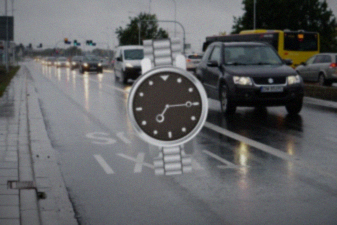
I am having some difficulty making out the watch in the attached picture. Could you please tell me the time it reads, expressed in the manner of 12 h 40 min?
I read 7 h 15 min
